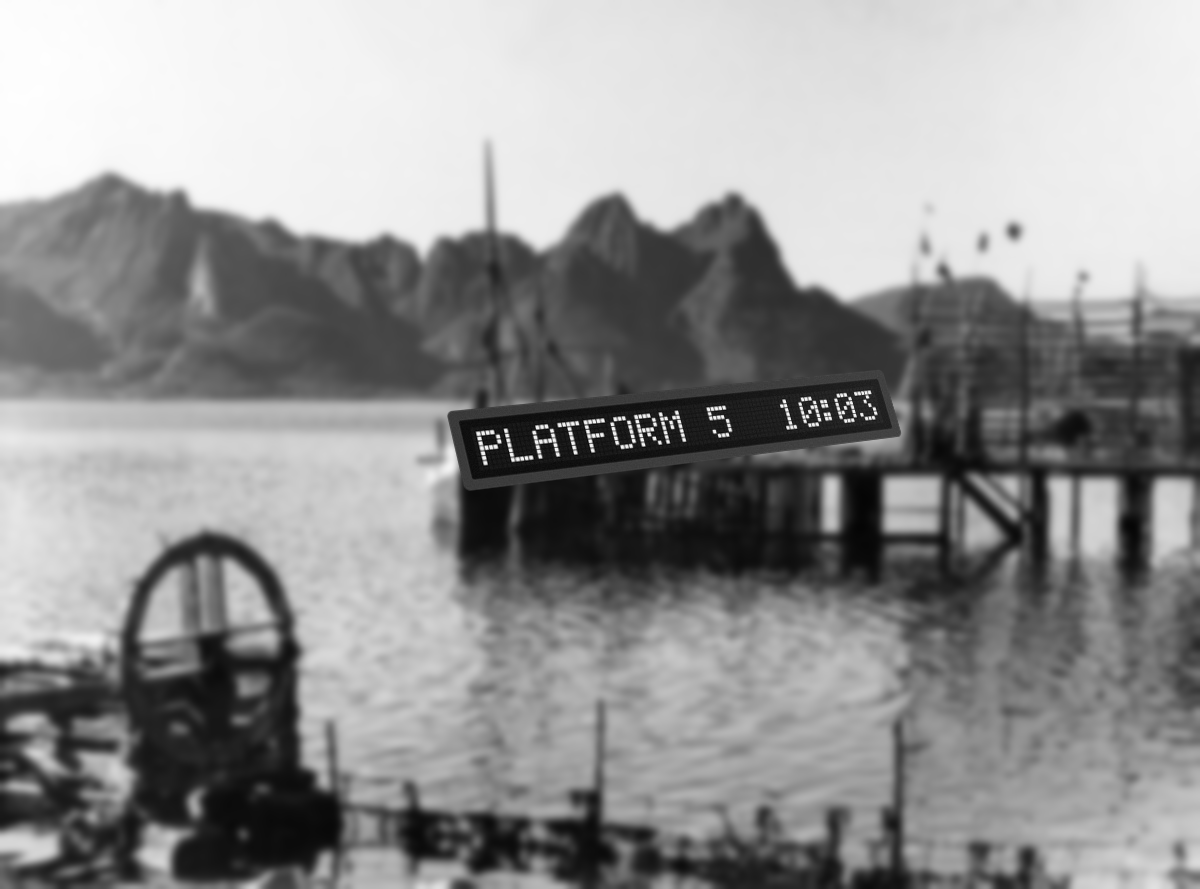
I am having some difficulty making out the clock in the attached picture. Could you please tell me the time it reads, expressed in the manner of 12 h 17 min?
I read 10 h 03 min
